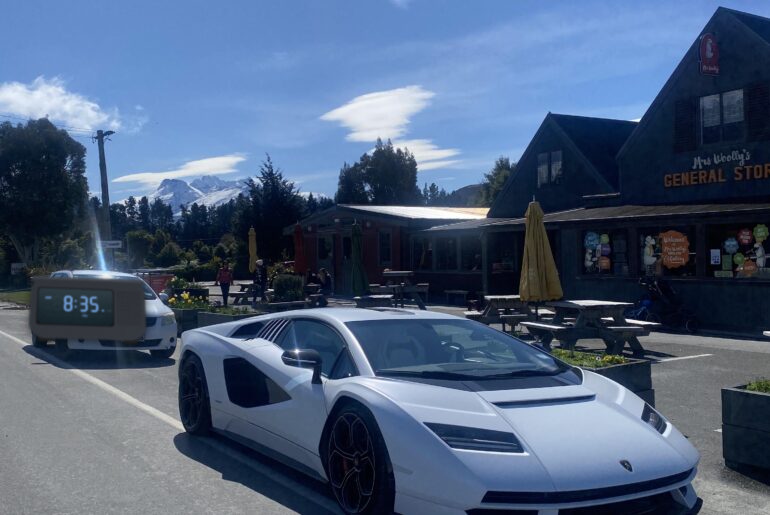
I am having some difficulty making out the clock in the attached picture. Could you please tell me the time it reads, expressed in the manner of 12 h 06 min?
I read 8 h 35 min
